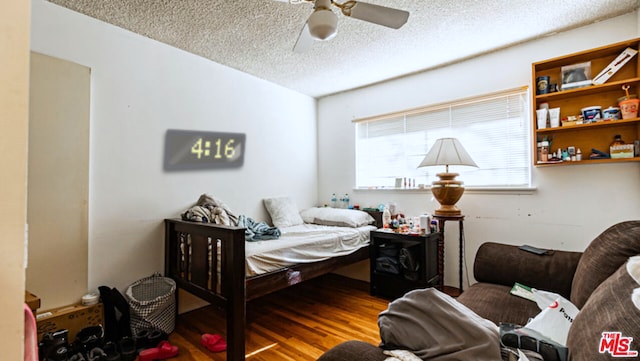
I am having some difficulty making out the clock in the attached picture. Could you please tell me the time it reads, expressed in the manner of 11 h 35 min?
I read 4 h 16 min
